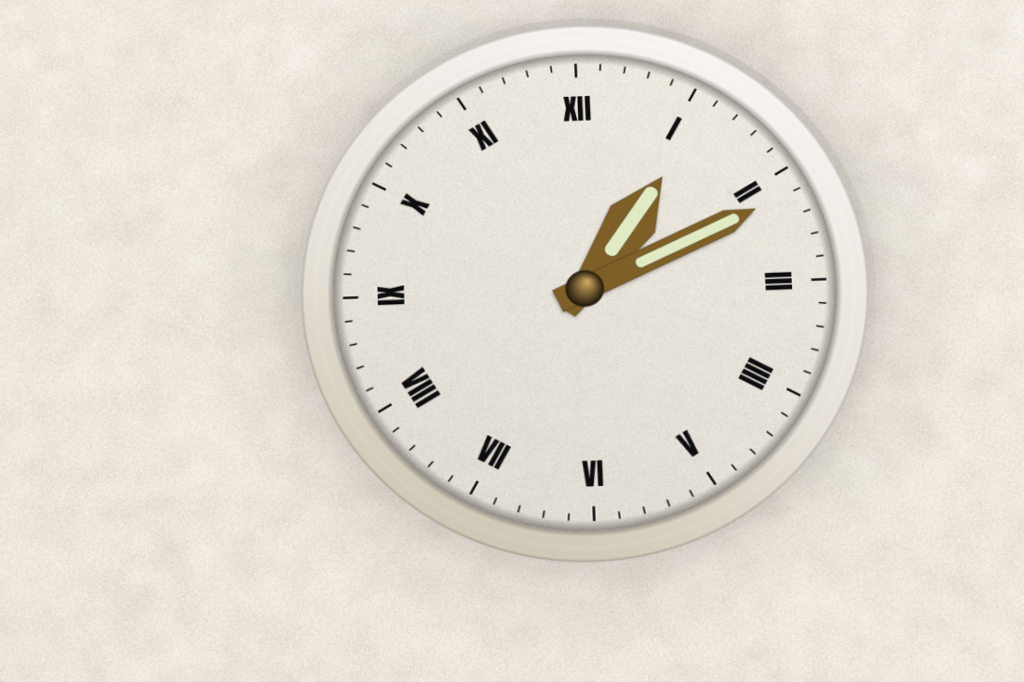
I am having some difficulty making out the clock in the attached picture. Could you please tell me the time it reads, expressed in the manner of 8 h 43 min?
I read 1 h 11 min
